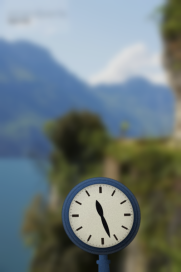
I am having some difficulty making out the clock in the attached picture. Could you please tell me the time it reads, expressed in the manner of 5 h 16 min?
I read 11 h 27 min
